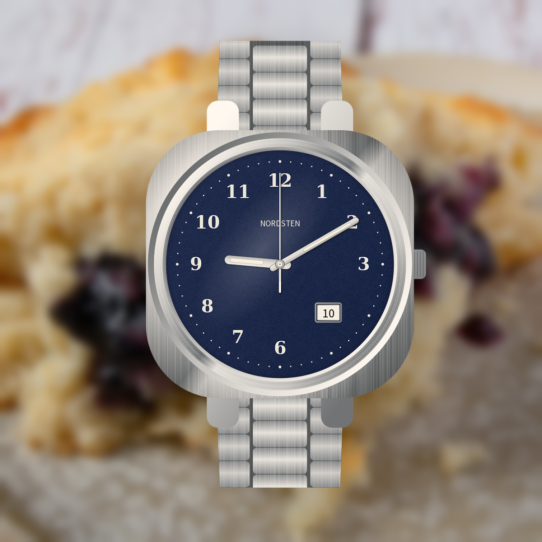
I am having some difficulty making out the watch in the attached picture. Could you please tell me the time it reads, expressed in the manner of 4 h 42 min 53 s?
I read 9 h 10 min 00 s
